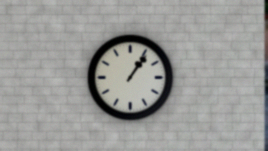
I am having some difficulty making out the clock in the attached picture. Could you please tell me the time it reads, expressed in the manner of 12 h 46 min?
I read 1 h 06 min
